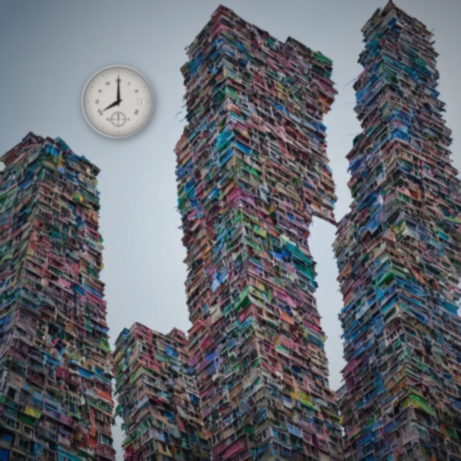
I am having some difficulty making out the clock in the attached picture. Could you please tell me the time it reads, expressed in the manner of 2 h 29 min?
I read 8 h 00 min
